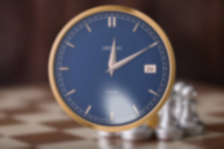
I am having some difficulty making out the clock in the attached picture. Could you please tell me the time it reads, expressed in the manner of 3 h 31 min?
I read 12 h 10 min
